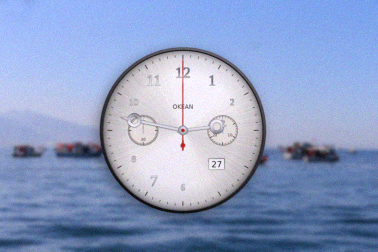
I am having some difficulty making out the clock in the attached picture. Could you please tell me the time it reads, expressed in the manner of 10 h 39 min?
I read 2 h 47 min
